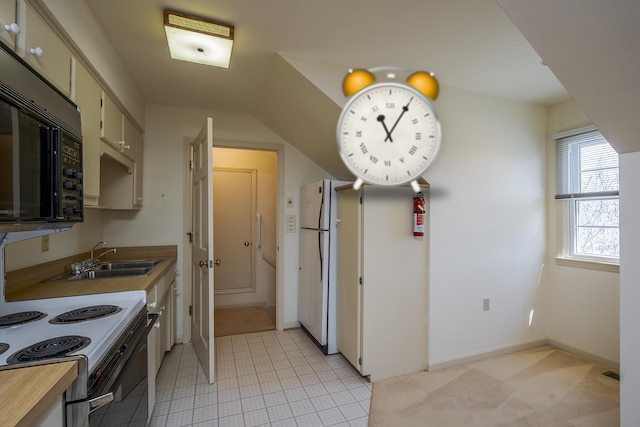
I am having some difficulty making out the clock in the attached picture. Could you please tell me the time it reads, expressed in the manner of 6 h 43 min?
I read 11 h 05 min
